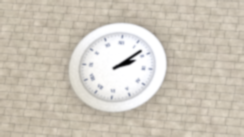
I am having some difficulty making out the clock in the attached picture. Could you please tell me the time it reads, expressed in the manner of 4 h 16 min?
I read 2 h 08 min
